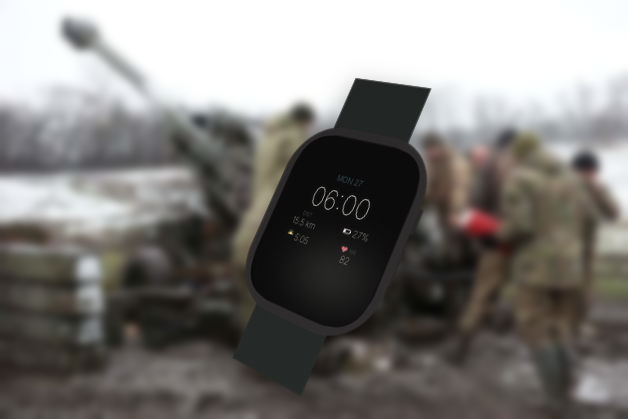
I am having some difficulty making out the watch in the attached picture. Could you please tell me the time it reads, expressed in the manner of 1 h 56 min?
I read 6 h 00 min
